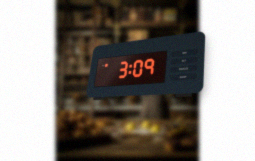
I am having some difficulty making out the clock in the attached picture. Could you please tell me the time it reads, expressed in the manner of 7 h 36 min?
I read 3 h 09 min
